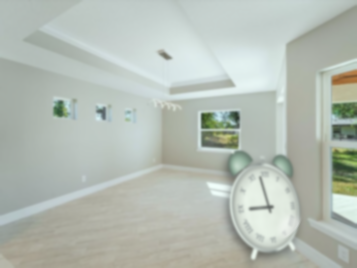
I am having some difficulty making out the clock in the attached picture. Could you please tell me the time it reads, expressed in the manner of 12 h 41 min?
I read 8 h 58 min
